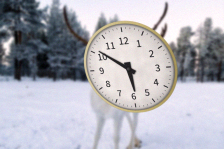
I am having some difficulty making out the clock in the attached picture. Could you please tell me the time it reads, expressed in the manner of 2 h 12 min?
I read 5 h 51 min
